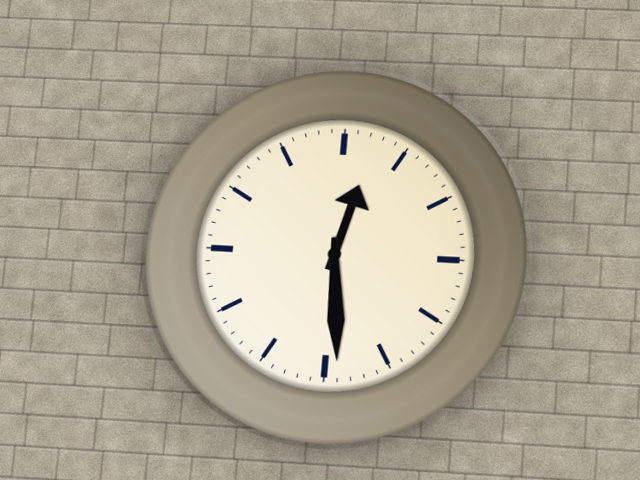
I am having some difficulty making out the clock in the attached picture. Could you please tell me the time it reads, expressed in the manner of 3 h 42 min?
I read 12 h 29 min
